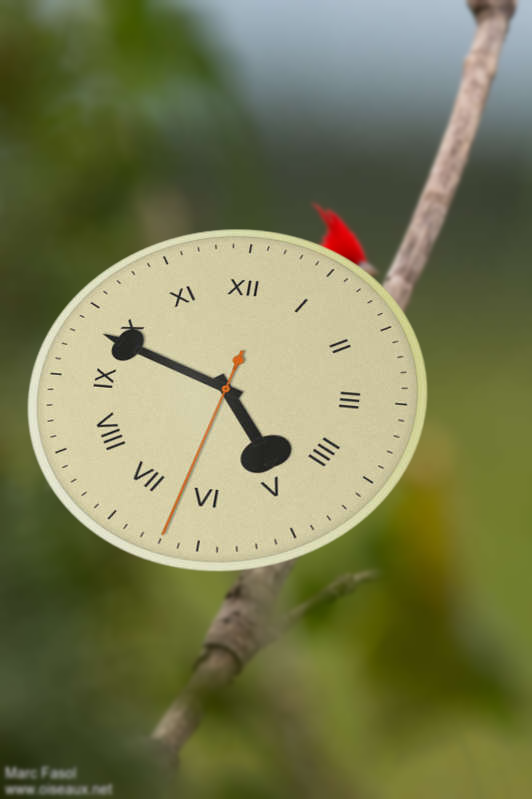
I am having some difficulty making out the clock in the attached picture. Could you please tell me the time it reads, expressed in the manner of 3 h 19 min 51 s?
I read 4 h 48 min 32 s
